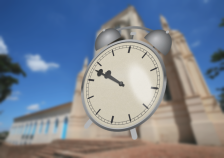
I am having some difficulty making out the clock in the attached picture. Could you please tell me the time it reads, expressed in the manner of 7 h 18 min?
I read 9 h 48 min
